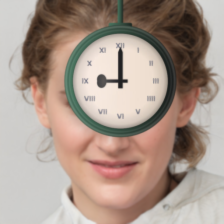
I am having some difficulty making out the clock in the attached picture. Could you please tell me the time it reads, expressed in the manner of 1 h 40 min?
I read 9 h 00 min
